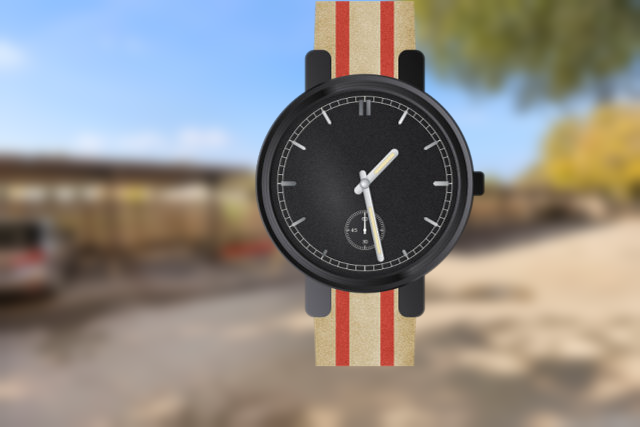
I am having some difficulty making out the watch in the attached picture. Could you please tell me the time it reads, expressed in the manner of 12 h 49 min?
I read 1 h 28 min
